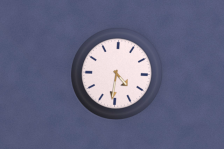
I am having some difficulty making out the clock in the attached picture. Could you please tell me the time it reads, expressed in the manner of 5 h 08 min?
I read 4 h 31 min
